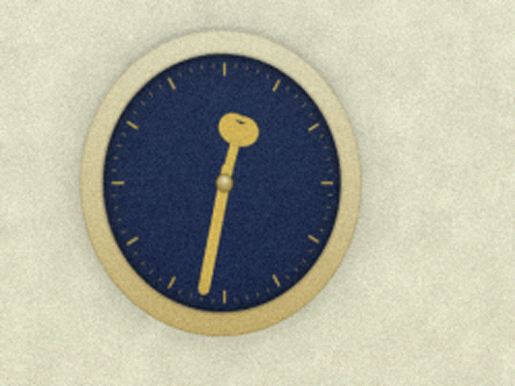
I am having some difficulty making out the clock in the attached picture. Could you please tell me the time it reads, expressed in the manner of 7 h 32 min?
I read 12 h 32 min
